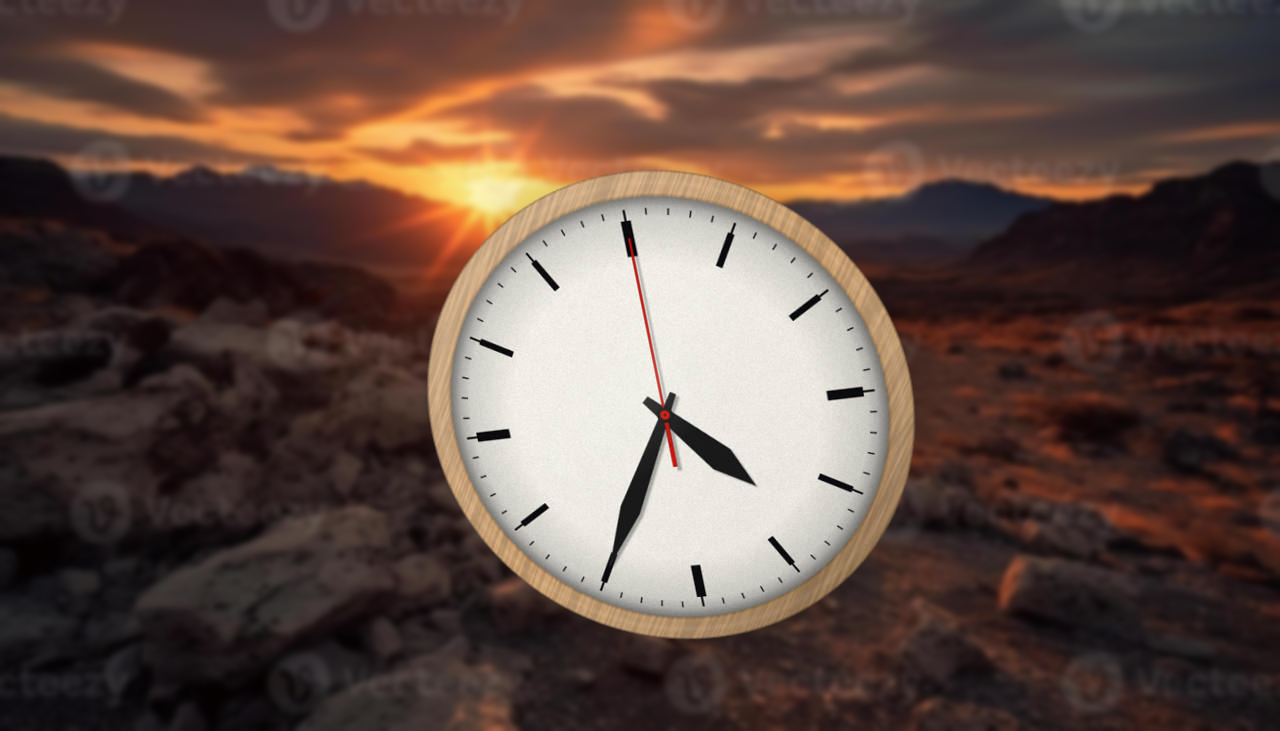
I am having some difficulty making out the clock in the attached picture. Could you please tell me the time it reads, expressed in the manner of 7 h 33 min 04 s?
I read 4 h 35 min 00 s
